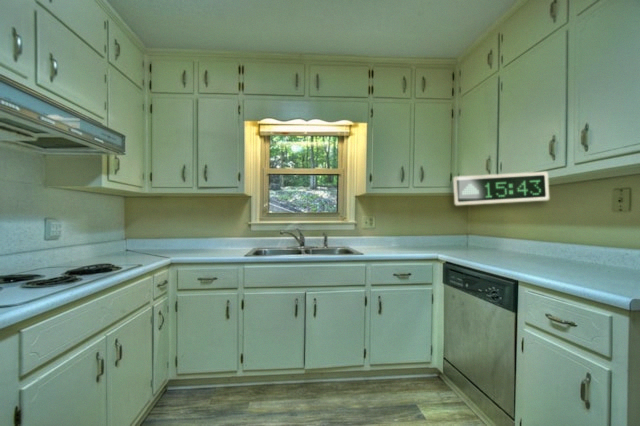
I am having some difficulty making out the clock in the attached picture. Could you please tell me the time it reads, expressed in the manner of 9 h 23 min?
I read 15 h 43 min
